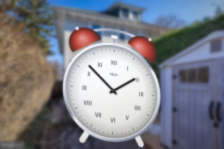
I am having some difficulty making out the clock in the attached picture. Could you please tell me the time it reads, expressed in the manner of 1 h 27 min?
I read 1 h 52 min
